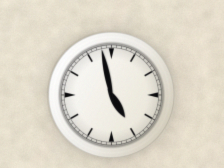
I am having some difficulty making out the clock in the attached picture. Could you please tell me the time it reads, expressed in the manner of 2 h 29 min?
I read 4 h 58 min
